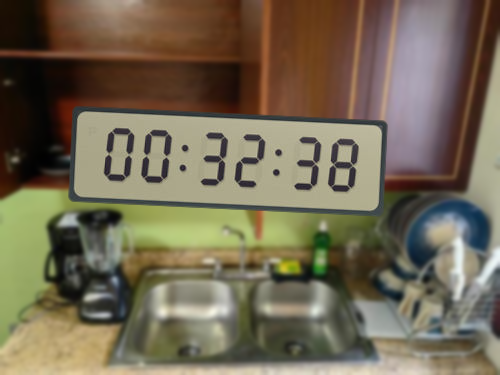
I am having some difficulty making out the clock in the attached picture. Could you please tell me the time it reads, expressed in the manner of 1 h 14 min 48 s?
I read 0 h 32 min 38 s
